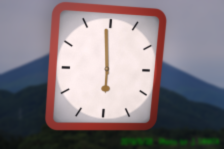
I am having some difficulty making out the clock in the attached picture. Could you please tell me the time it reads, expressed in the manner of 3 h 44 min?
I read 5 h 59 min
